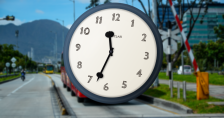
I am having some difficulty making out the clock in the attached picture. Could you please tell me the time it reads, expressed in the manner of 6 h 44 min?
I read 11 h 33 min
